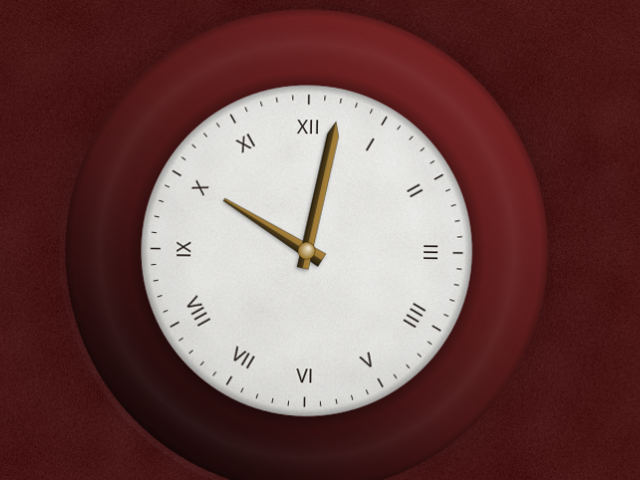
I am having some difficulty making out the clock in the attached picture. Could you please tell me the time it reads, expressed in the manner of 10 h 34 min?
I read 10 h 02 min
